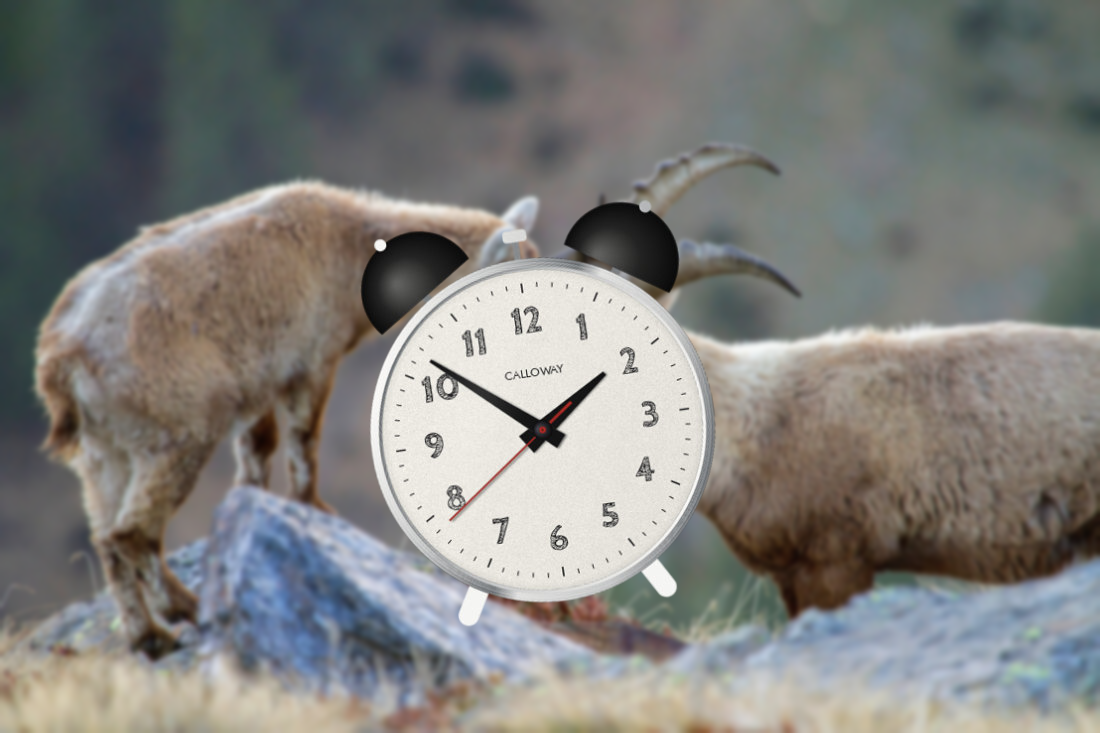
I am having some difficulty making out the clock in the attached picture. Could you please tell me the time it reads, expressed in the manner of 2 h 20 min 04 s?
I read 1 h 51 min 39 s
